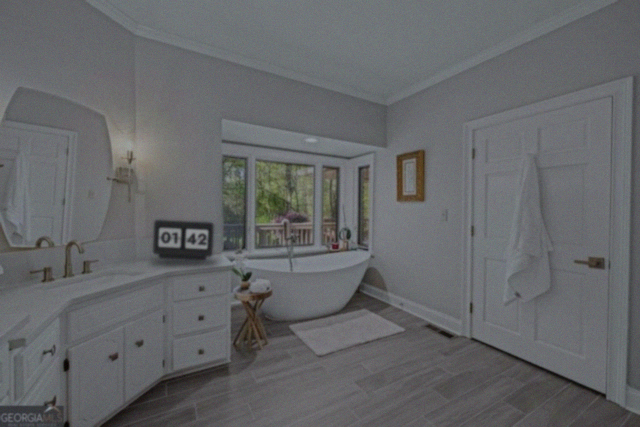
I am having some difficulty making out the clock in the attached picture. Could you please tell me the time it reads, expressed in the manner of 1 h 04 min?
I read 1 h 42 min
